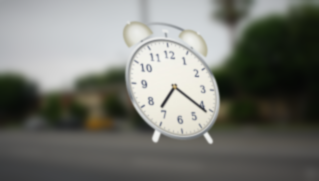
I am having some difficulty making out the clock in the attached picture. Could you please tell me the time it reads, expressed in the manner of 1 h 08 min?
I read 7 h 21 min
